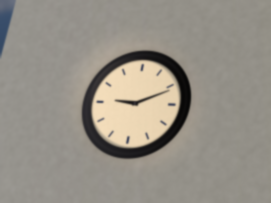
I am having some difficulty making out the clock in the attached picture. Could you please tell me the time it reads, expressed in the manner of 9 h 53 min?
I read 9 h 11 min
